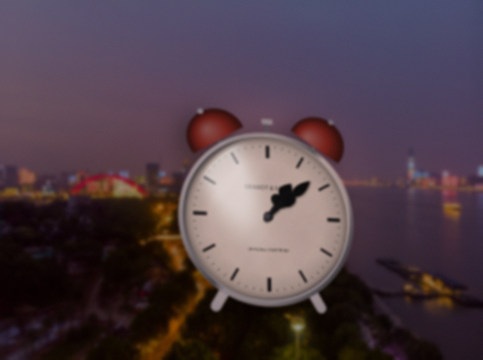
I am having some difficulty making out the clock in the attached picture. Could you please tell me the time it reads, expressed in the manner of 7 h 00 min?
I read 1 h 08 min
